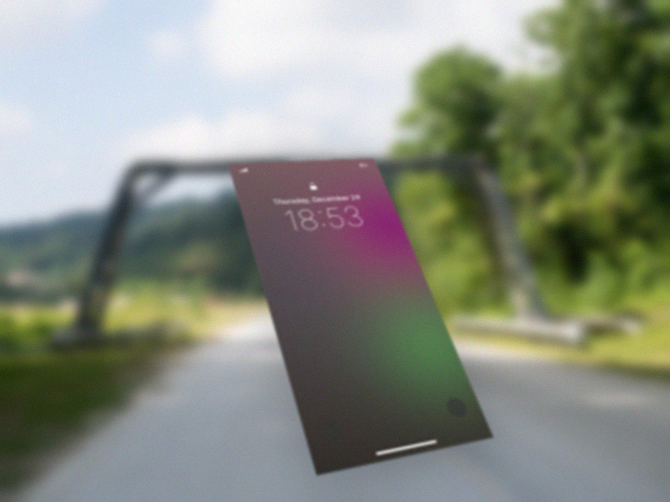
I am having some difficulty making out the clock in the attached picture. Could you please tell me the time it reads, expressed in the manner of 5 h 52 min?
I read 18 h 53 min
